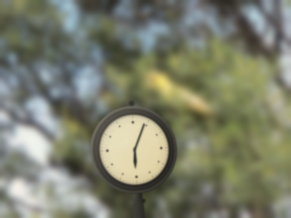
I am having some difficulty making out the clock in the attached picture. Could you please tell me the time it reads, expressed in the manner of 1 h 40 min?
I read 6 h 04 min
